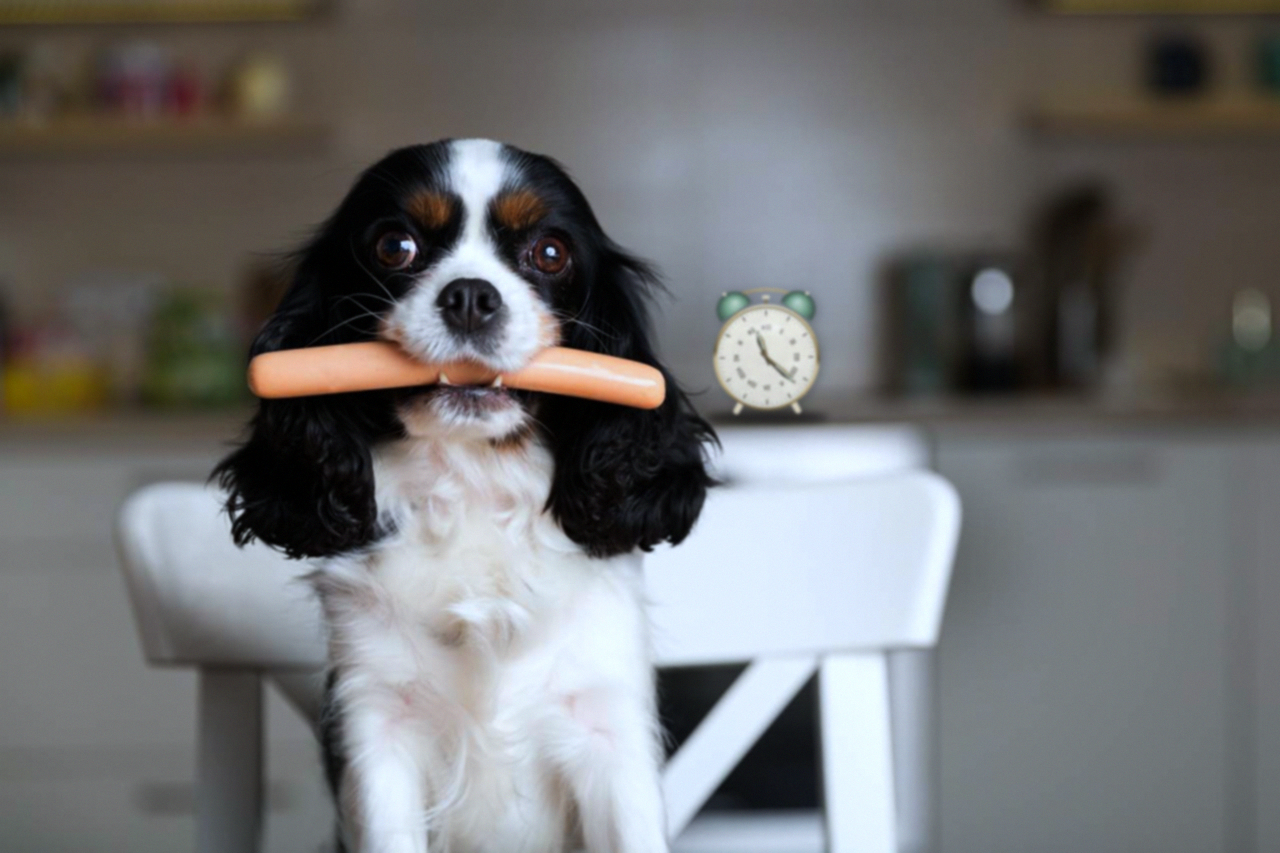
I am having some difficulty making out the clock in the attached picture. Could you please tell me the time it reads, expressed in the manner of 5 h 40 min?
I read 11 h 22 min
